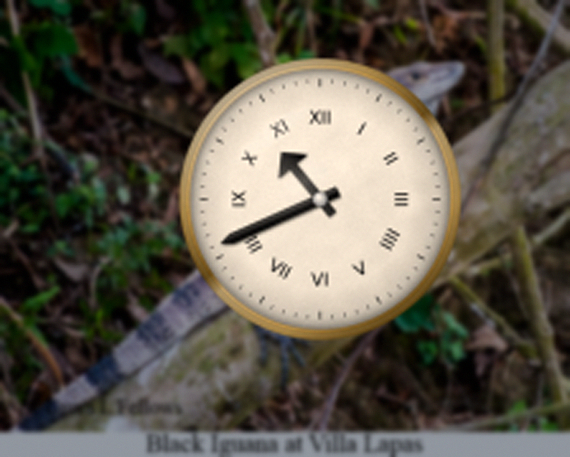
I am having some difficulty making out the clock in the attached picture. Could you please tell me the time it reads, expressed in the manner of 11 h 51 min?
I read 10 h 41 min
